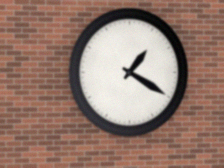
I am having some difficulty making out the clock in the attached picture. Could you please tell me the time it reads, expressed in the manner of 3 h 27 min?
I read 1 h 20 min
